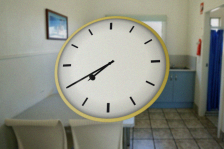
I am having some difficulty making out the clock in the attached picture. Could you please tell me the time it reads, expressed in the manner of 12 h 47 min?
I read 7 h 40 min
